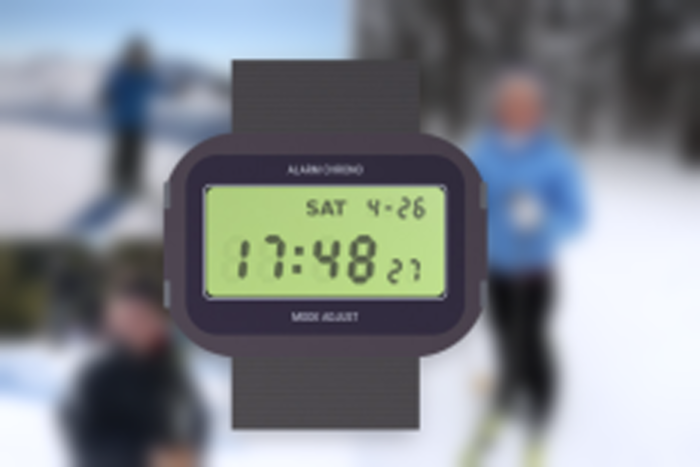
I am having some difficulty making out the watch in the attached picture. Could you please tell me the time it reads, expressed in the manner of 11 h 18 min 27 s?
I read 17 h 48 min 27 s
